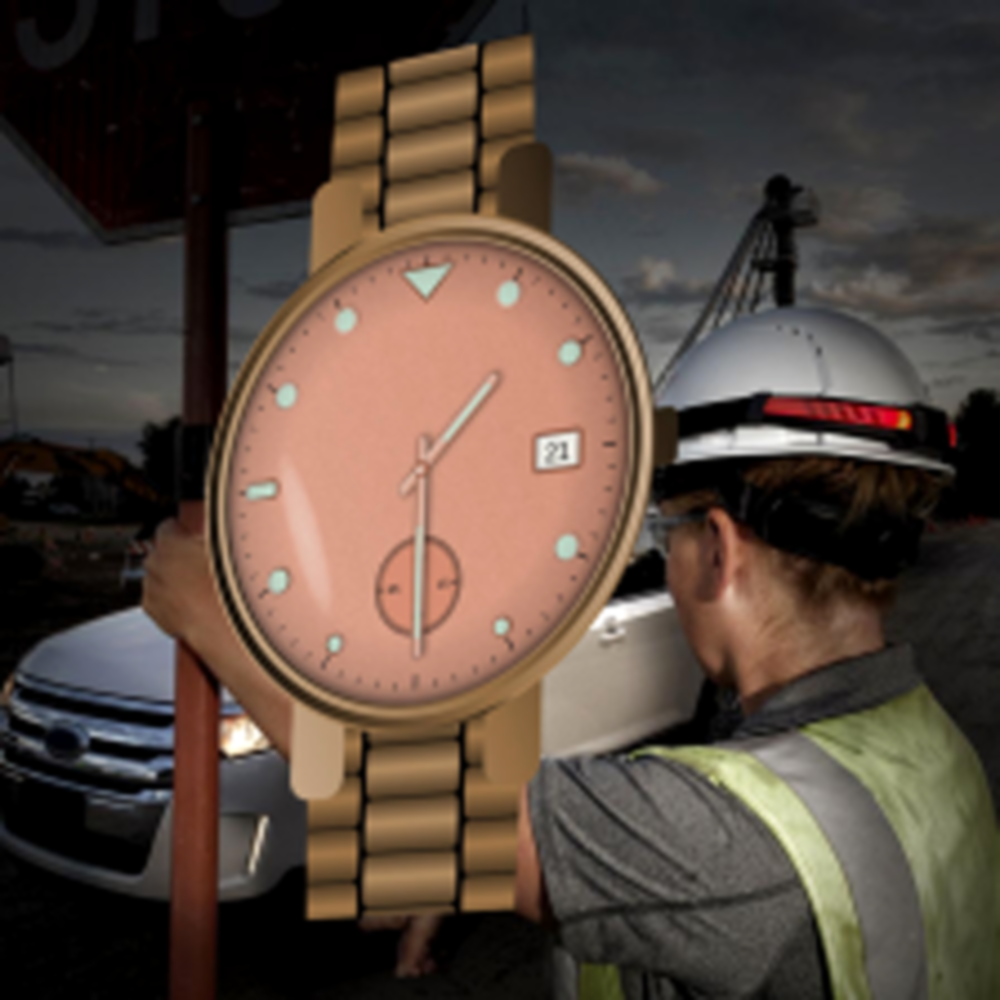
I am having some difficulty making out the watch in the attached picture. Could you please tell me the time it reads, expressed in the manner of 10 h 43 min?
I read 1 h 30 min
